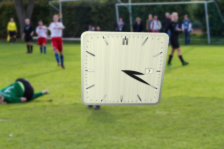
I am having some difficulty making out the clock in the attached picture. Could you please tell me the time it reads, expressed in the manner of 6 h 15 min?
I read 3 h 20 min
